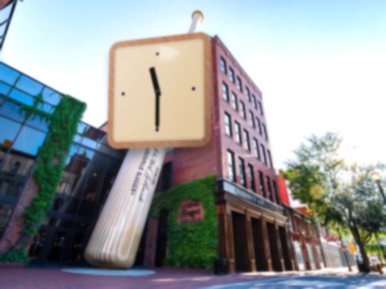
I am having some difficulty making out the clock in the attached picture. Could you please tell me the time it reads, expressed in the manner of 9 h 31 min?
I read 11 h 30 min
